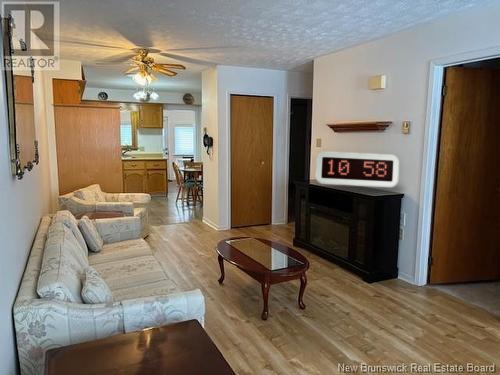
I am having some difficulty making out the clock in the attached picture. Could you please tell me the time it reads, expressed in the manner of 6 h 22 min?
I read 10 h 58 min
